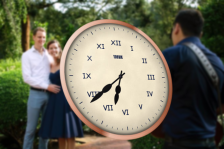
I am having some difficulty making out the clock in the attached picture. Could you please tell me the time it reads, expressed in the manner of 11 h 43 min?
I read 6 h 39 min
